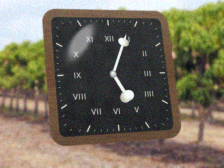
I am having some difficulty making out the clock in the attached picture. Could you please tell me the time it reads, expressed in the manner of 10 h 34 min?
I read 5 h 04 min
